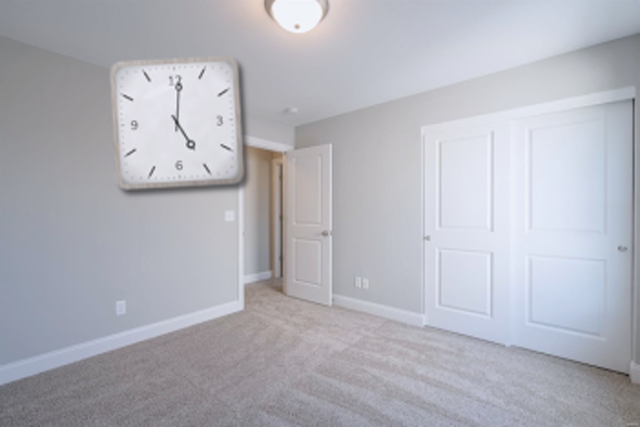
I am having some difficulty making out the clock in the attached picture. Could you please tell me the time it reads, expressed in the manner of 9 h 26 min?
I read 5 h 01 min
